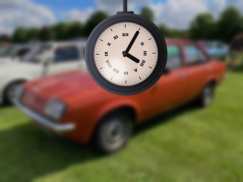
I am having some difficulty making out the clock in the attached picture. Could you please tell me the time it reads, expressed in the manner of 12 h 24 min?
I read 4 h 05 min
